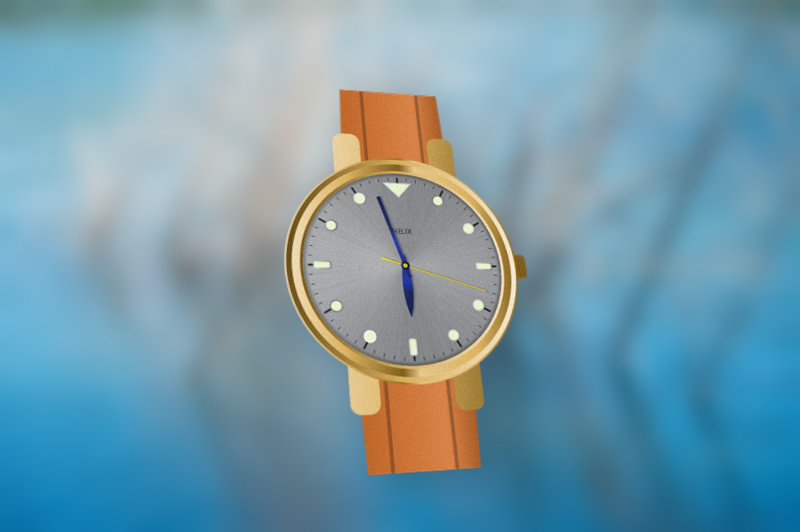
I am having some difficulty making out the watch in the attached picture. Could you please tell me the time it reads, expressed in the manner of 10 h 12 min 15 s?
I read 5 h 57 min 18 s
